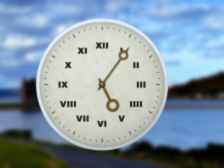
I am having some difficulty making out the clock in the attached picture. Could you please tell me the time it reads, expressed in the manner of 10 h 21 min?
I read 5 h 06 min
